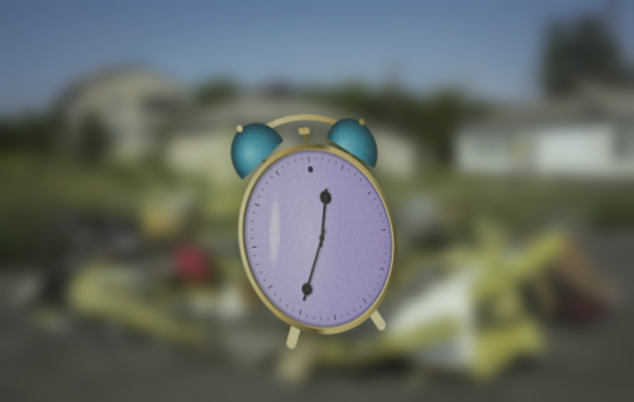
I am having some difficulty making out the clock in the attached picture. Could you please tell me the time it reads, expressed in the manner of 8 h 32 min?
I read 12 h 35 min
